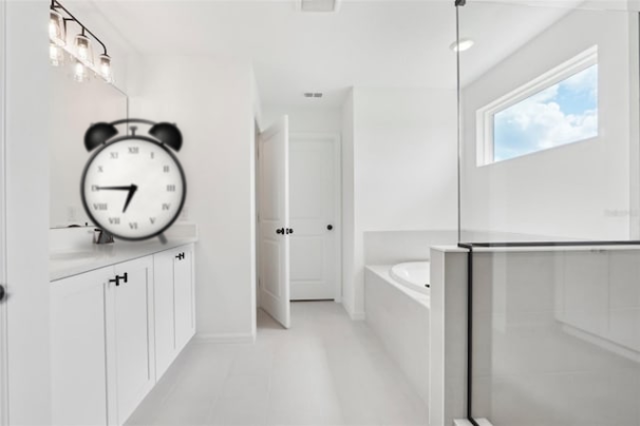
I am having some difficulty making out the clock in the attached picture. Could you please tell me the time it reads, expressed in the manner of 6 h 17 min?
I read 6 h 45 min
